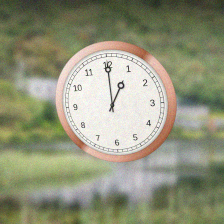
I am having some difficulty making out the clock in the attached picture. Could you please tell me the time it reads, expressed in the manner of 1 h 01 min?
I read 1 h 00 min
